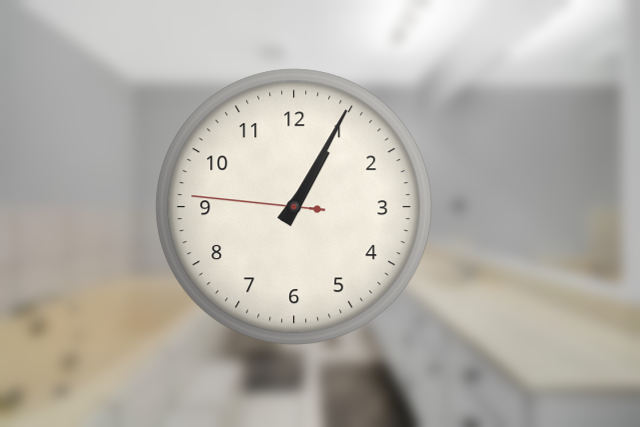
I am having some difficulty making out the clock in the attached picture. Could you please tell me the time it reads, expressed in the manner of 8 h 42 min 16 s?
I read 1 h 04 min 46 s
